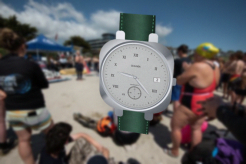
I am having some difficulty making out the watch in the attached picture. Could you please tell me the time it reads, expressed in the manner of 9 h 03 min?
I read 9 h 23 min
